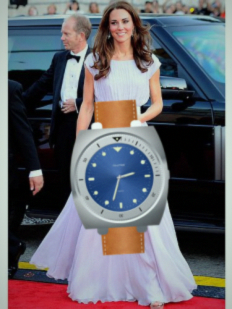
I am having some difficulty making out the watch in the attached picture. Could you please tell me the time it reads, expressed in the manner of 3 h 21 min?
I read 2 h 33 min
